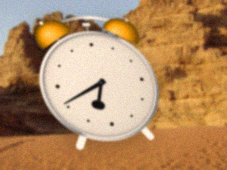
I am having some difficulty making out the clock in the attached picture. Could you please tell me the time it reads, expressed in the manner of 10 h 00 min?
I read 6 h 41 min
